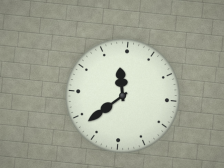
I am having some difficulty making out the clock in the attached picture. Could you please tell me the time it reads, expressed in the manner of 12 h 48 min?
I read 11 h 38 min
